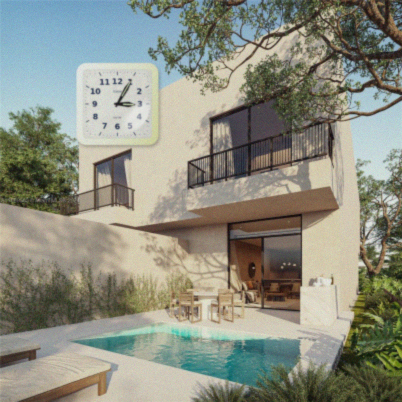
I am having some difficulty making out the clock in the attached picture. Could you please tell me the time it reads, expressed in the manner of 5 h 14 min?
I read 3 h 05 min
